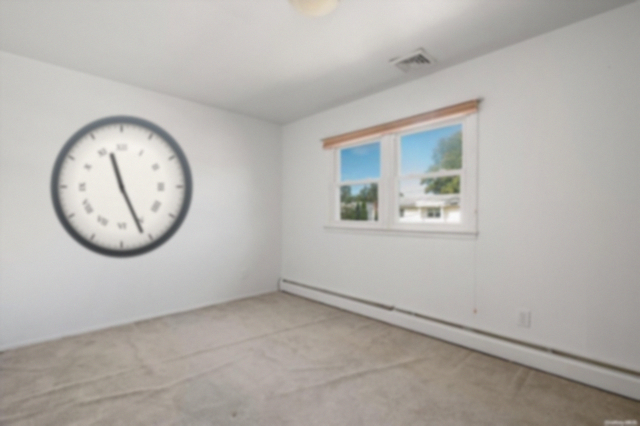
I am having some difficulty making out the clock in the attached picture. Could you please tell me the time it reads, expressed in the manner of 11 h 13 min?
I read 11 h 26 min
